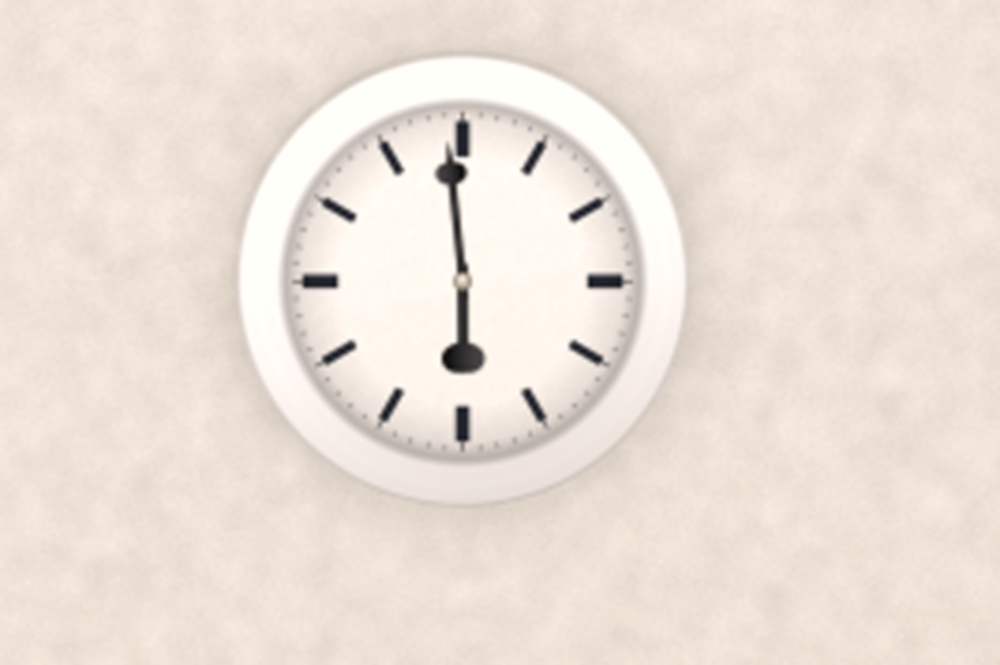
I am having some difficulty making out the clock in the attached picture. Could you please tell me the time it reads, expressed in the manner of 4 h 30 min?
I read 5 h 59 min
